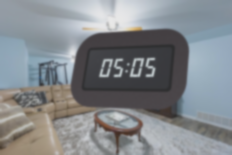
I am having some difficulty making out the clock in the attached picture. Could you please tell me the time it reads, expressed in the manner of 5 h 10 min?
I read 5 h 05 min
